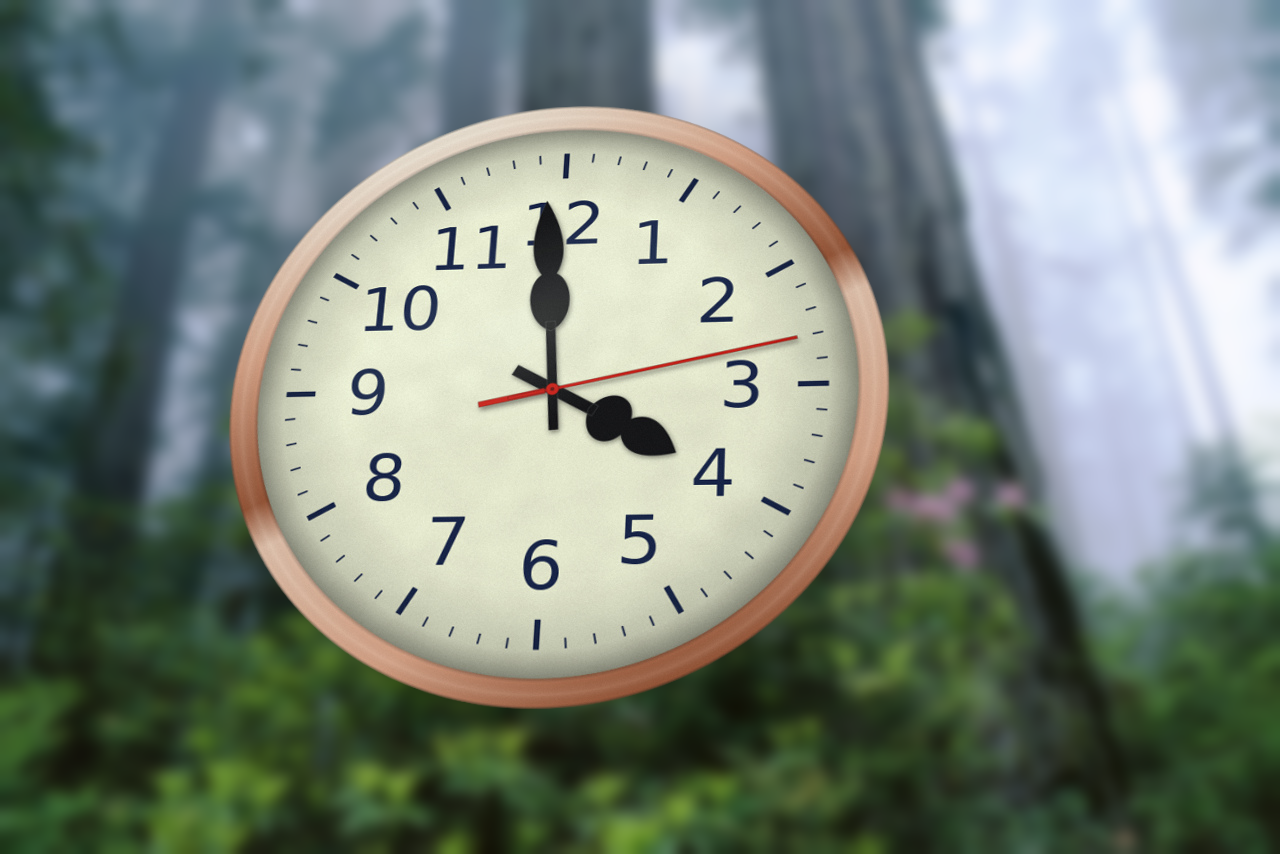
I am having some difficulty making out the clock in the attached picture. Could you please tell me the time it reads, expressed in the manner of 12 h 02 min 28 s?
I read 3 h 59 min 13 s
